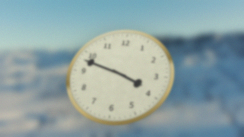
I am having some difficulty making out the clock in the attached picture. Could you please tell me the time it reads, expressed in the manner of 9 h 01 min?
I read 3 h 48 min
